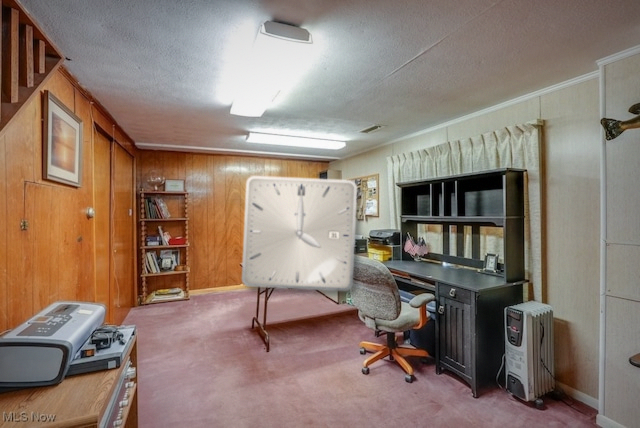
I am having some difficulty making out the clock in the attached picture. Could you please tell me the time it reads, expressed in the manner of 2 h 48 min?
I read 4 h 00 min
